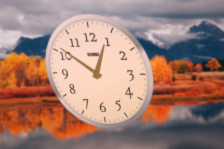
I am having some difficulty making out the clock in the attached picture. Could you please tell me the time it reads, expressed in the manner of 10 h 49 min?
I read 12 h 51 min
